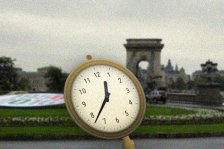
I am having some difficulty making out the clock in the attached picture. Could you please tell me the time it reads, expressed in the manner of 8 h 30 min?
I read 12 h 38 min
